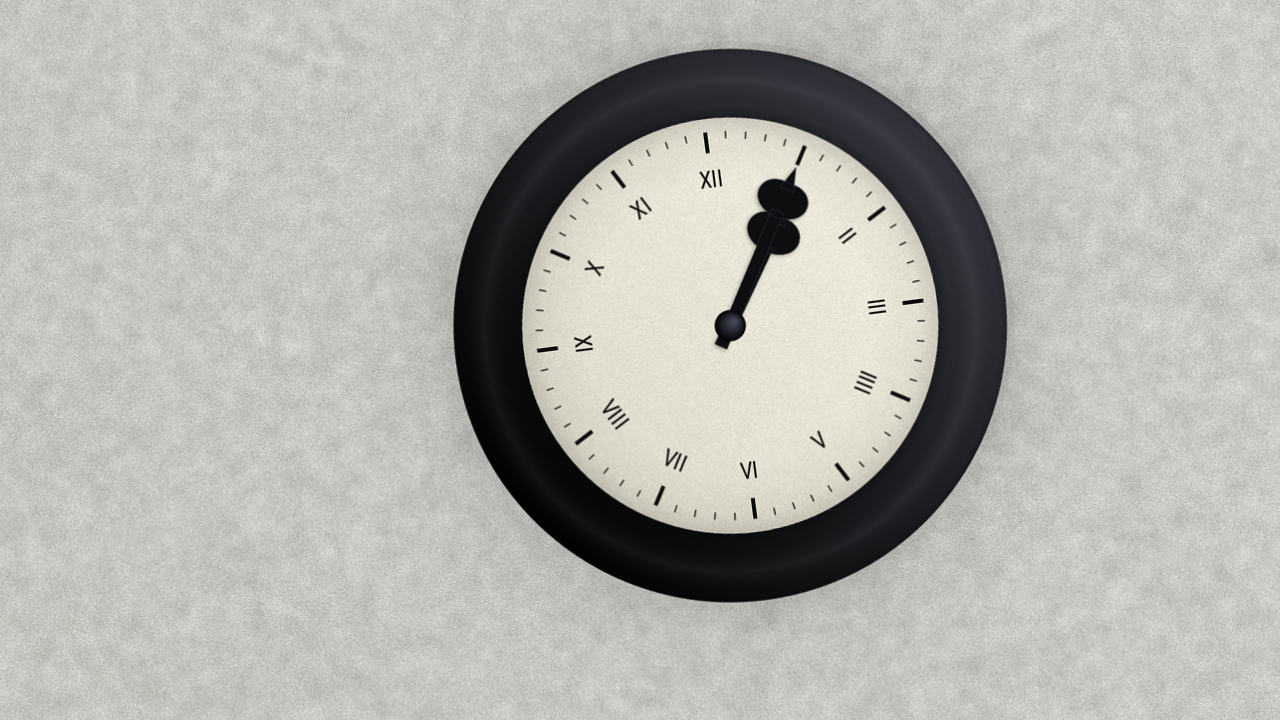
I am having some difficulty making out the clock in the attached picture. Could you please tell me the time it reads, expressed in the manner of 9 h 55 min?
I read 1 h 05 min
